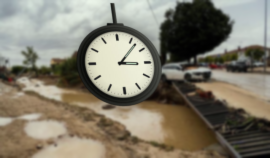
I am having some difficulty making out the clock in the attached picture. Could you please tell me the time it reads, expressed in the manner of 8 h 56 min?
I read 3 h 07 min
